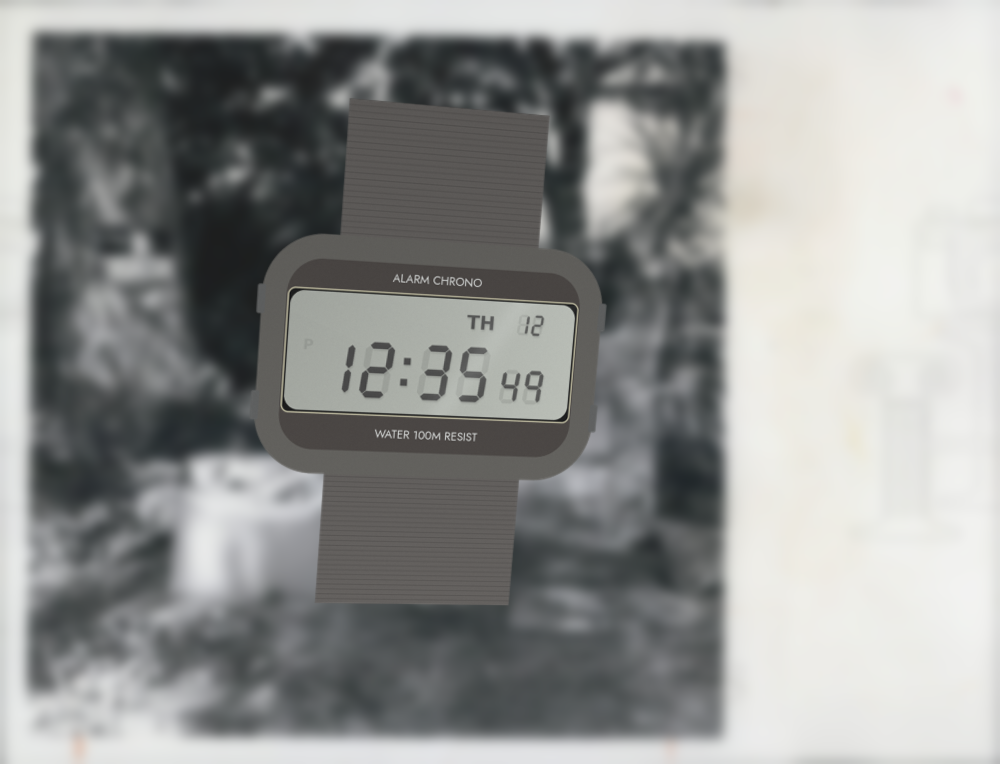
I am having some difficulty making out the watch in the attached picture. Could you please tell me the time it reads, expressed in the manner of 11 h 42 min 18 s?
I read 12 h 35 min 49 s
